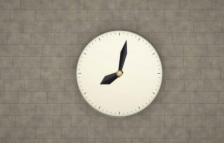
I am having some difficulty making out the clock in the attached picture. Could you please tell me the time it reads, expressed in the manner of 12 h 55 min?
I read 8 h 02 min
